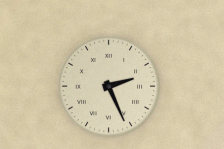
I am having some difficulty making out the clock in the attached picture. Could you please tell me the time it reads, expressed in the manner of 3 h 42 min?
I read 2 h 26 min
